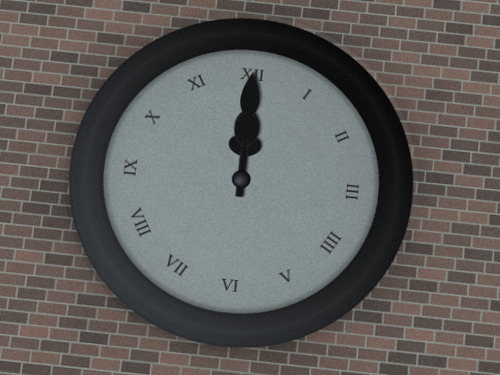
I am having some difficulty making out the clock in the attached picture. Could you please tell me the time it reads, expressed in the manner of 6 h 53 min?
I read 12 h 00 min
